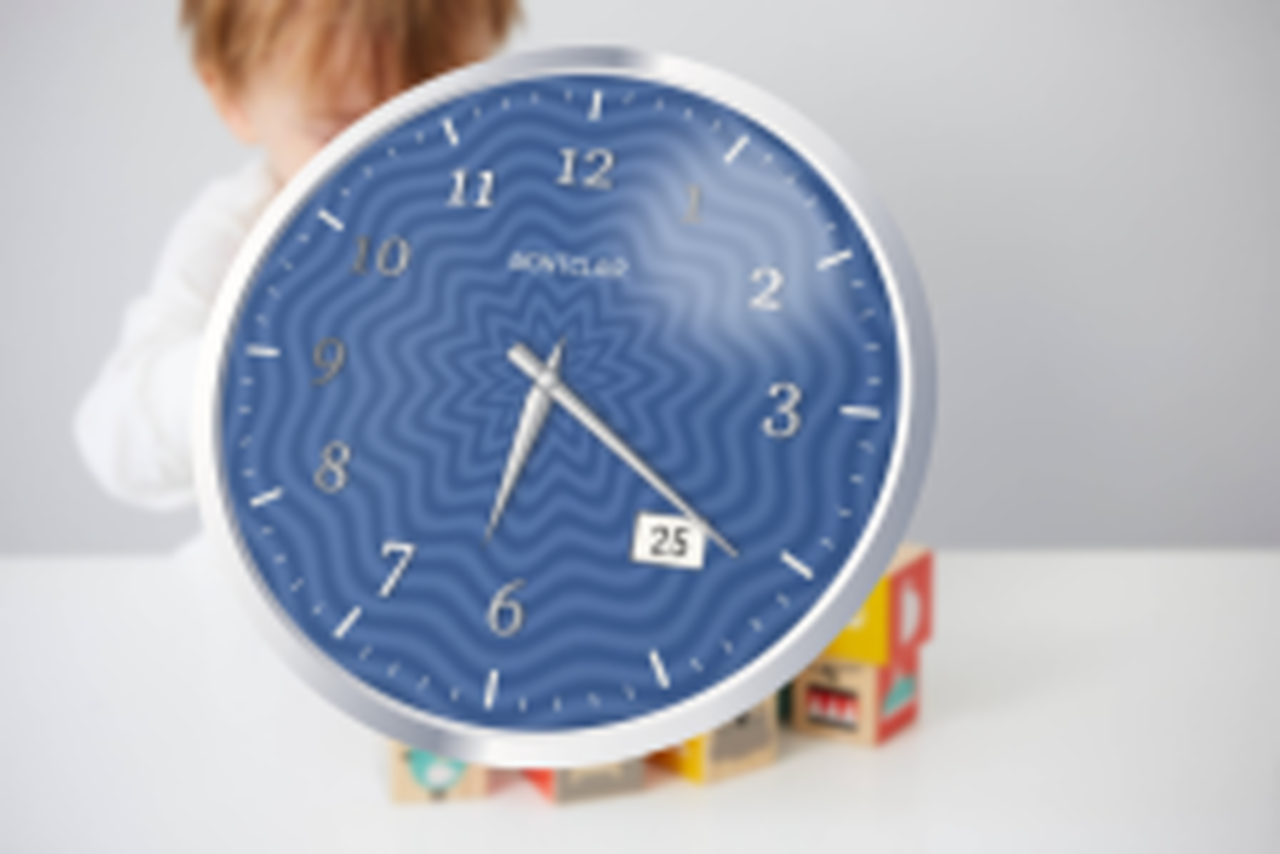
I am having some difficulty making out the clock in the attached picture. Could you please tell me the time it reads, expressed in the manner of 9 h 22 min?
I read 6 h 21 min
